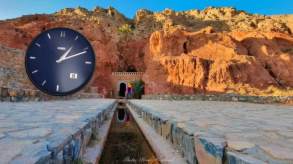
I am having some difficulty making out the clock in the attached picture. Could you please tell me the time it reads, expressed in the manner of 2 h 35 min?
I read 1 h 11 min
